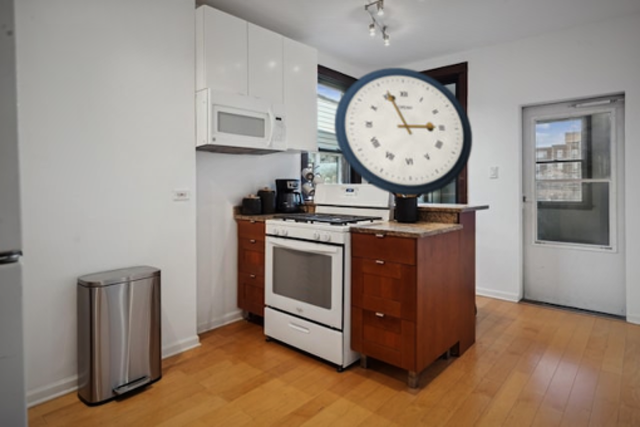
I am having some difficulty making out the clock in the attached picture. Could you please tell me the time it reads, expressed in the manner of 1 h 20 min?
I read 2 h 56 min
